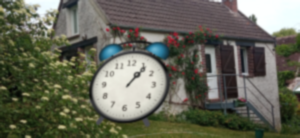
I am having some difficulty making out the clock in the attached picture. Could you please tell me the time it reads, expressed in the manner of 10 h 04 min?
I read 1 h 06 min
